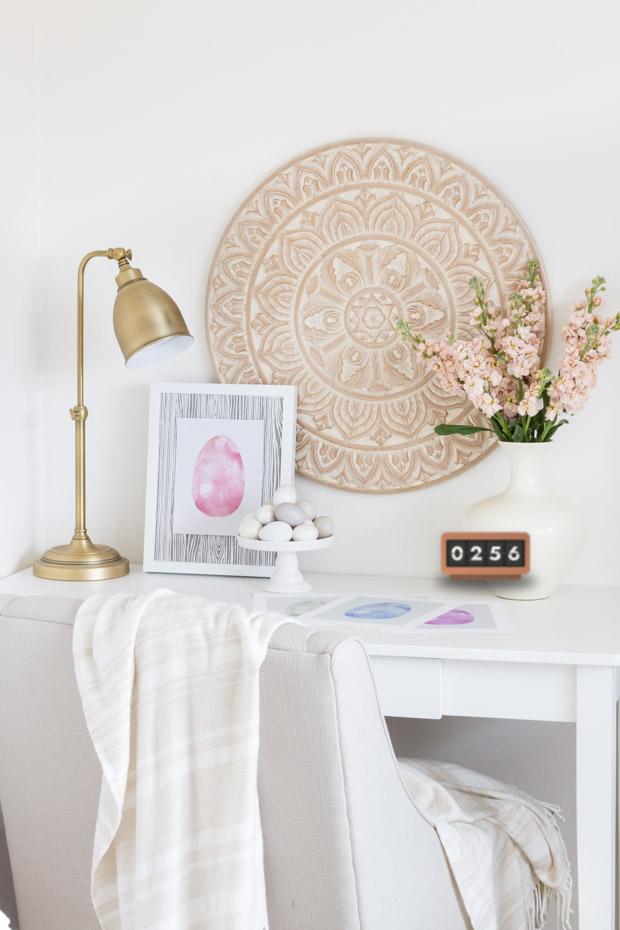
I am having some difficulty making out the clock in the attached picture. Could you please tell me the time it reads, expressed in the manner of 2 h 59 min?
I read 2 h 56 min
